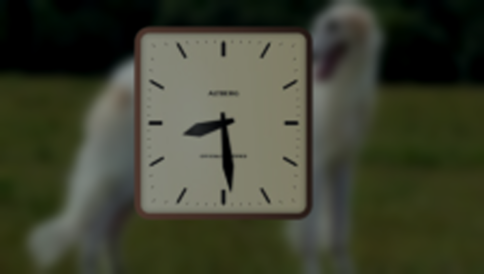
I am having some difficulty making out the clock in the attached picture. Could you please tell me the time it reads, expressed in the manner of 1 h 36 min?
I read 8 h 29 min
